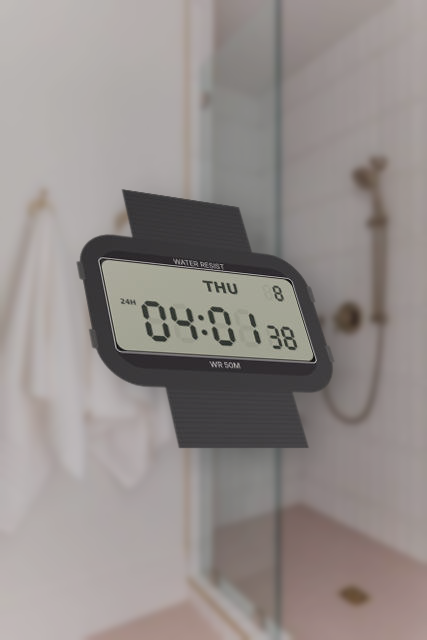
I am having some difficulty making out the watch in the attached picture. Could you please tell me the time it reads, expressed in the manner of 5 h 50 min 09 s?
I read 4 h 01 min 38 s
